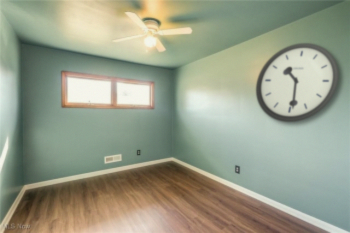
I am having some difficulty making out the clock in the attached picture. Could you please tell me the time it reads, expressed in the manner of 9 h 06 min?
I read 10 h 29 min
